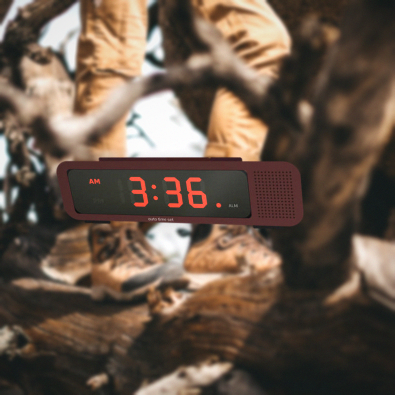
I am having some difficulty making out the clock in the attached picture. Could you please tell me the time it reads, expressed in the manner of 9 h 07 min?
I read 3 h 36 min
